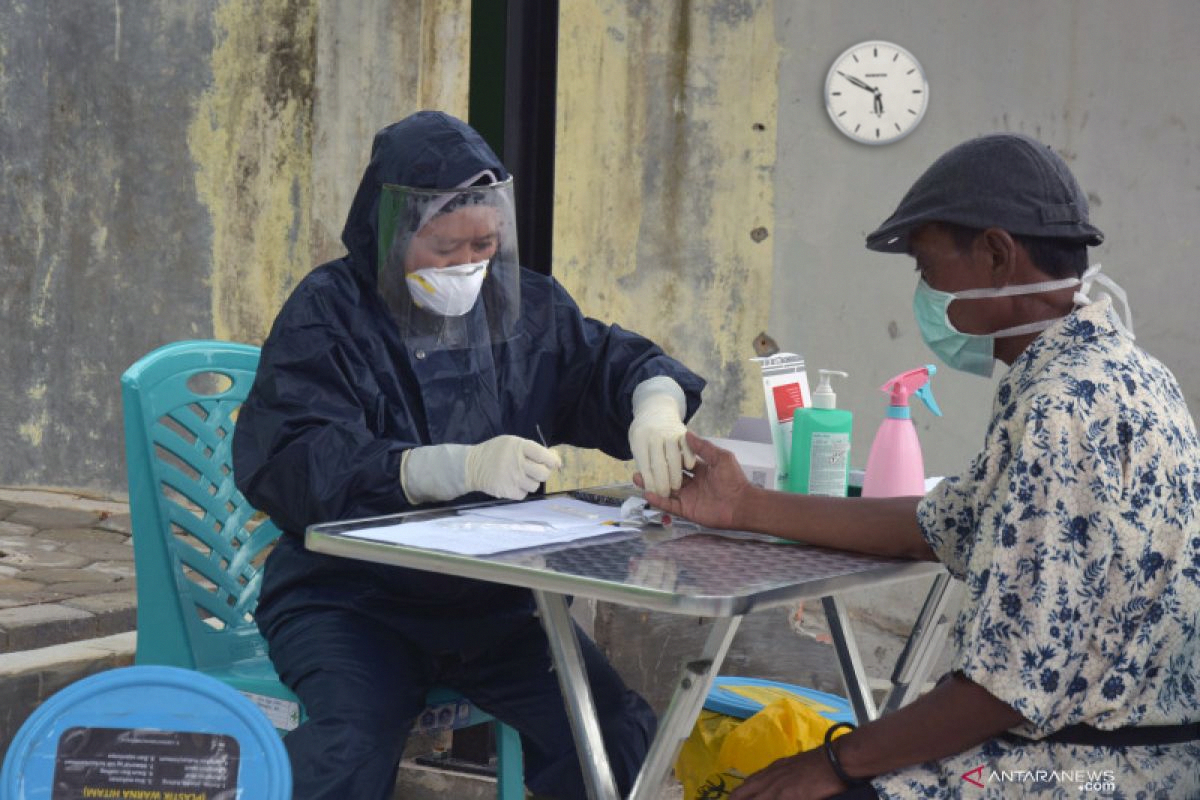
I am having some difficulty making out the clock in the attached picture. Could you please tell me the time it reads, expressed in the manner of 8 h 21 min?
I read 5 h 50 min
